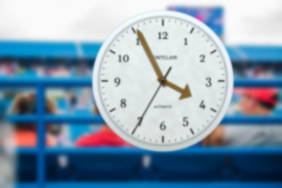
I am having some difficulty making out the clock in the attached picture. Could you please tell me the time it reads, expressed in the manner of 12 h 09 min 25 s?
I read 3 h 55 min 35 s
